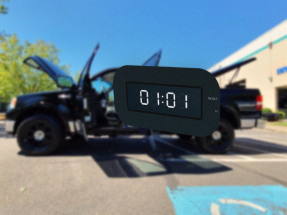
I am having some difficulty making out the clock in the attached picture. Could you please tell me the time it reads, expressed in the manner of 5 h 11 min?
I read 1 h 01 min
